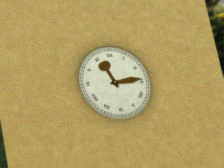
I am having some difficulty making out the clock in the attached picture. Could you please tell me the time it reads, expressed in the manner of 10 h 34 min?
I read 11 h 14 min
